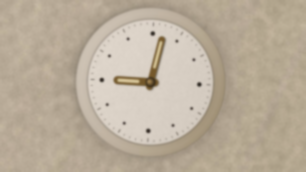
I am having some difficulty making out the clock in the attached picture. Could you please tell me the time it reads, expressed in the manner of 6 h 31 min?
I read 9 h 02 min
